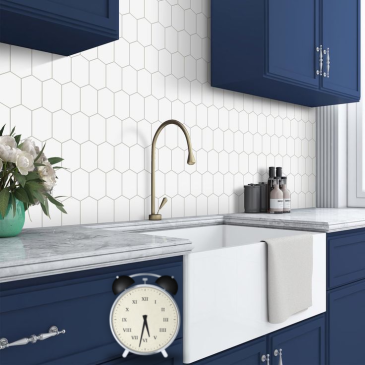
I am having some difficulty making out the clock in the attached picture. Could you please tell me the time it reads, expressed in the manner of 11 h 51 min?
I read 5 h 32 min
